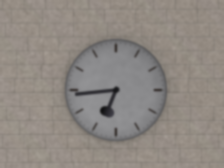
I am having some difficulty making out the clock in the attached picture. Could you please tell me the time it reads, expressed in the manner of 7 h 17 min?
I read 6 h 44 min
